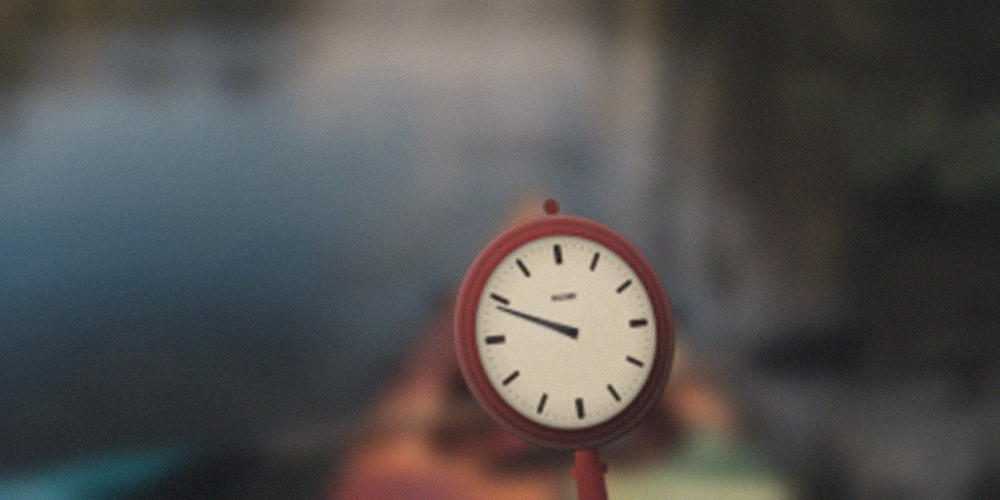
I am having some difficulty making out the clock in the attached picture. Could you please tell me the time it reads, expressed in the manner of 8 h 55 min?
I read 9 h 49 min
